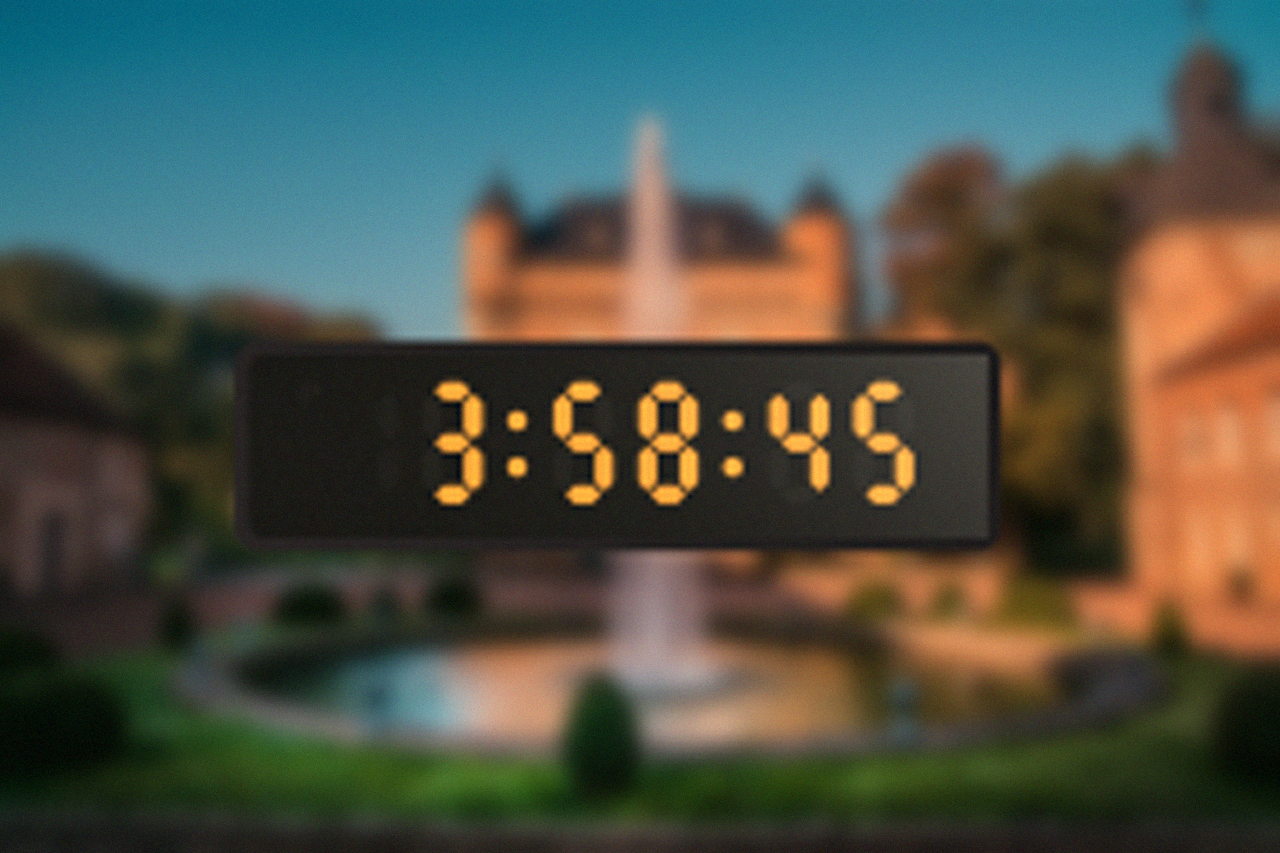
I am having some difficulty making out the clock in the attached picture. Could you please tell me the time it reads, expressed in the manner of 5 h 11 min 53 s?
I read 3 h 58 min 45 s
